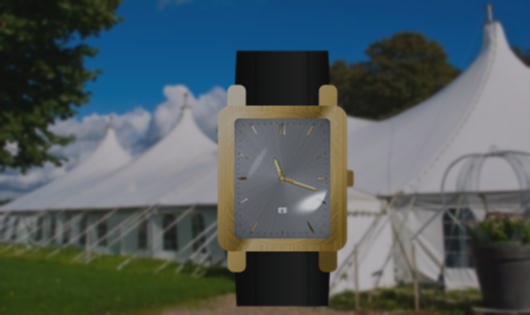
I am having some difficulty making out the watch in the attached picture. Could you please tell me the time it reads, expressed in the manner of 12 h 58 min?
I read 11 h 18 min
